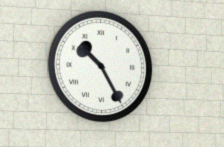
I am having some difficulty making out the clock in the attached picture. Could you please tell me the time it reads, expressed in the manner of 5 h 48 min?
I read 10 h 25 min
